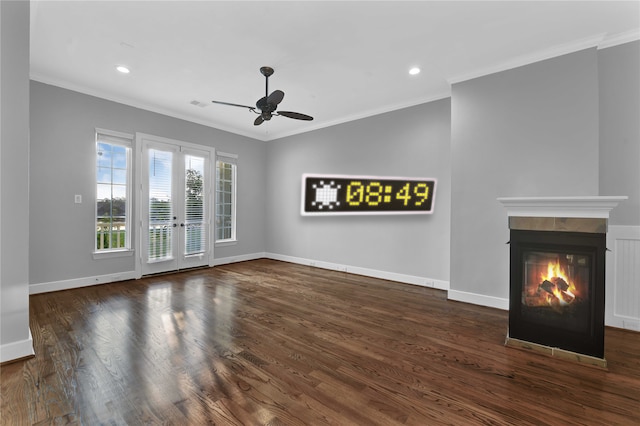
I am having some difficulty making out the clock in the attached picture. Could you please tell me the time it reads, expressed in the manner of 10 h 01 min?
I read 8 h 49 min
